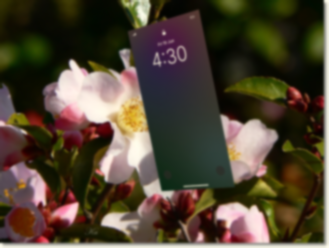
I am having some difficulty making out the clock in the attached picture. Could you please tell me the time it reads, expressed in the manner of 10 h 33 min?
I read 4 h 30 min
